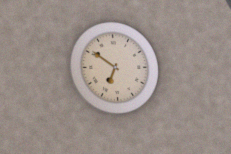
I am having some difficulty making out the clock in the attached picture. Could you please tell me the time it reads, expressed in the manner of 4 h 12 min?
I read 6 h 51 min
